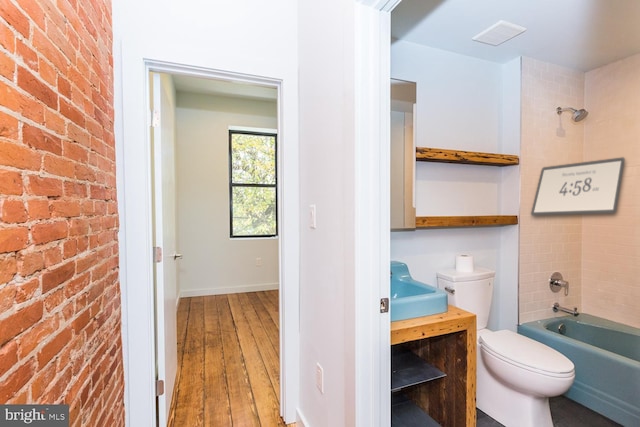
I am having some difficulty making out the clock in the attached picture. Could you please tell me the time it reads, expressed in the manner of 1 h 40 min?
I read 4 h 58 min
